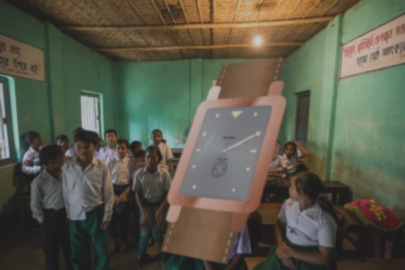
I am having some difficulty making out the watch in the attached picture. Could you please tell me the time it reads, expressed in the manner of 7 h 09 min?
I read 2 h 10 min
